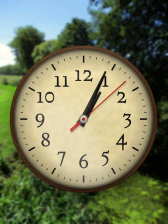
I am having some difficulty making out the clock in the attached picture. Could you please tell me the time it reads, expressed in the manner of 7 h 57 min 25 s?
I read 1 h 04 min 08 s
